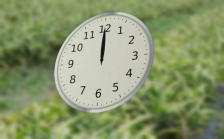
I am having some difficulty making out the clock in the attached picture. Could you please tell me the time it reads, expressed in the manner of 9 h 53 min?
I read 12 h 00 min
